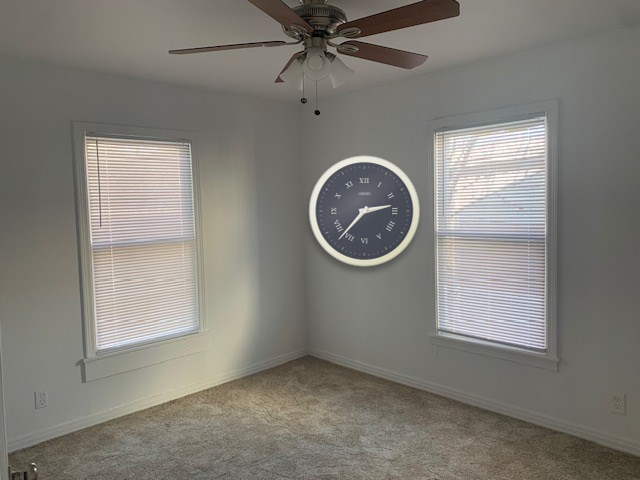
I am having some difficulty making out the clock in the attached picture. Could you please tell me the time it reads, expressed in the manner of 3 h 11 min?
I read 2 h 37 min
